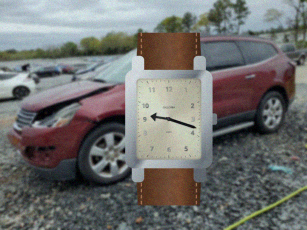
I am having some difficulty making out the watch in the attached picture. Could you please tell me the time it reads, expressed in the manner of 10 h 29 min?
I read 9 h 18 min
